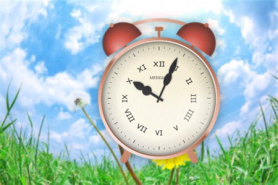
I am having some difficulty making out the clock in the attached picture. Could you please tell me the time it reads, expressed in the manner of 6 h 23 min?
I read 10 h 04 min
